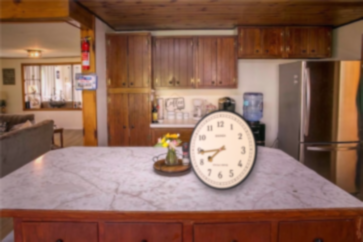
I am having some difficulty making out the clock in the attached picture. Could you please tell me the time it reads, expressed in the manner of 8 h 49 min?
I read 7 h 44 min
